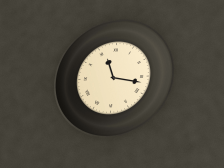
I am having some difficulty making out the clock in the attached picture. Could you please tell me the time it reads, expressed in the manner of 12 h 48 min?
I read 11 h 17 min
